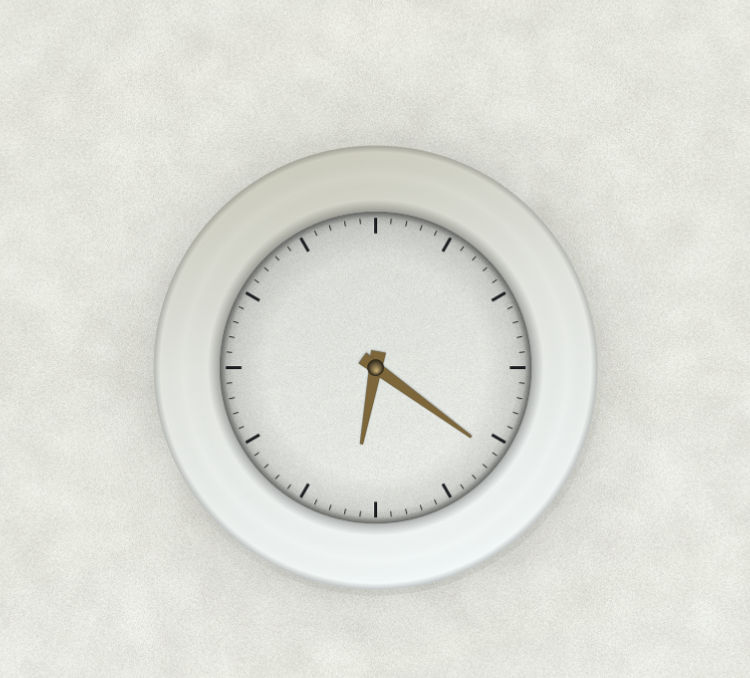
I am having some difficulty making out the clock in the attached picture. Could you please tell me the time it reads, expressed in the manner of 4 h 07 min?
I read 6 h 21 min
